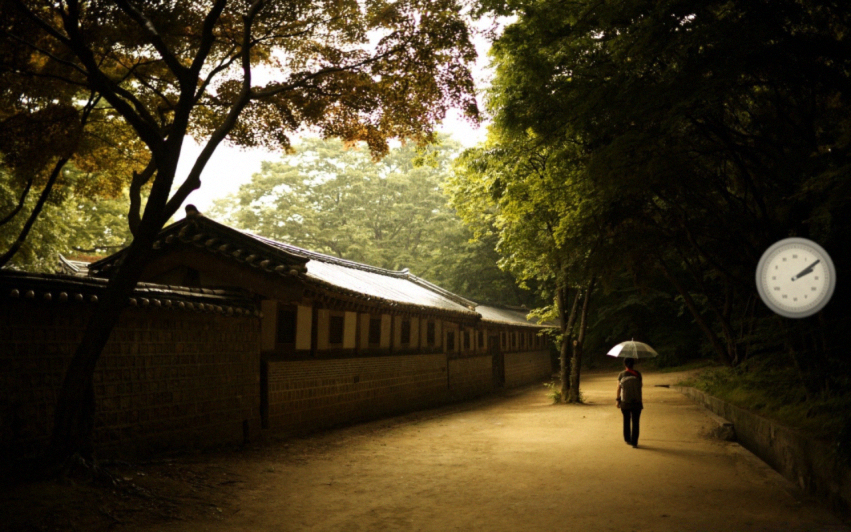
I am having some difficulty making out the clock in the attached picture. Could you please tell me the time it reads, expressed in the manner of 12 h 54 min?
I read 2 h 09 min
